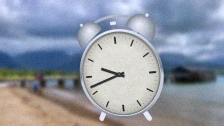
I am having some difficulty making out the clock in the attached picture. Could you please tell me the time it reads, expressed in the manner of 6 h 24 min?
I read 9 h 42 min
